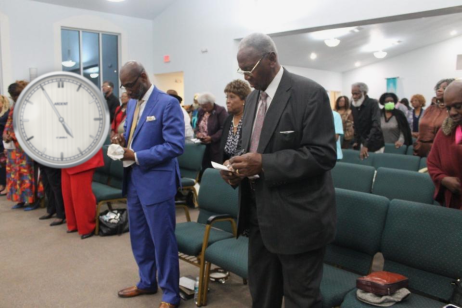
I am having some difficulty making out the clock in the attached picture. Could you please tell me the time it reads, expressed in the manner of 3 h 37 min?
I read 4 h 55 min
